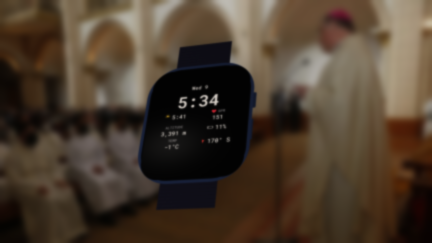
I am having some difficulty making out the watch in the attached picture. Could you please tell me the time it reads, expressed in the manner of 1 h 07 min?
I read 5 h 34 min
